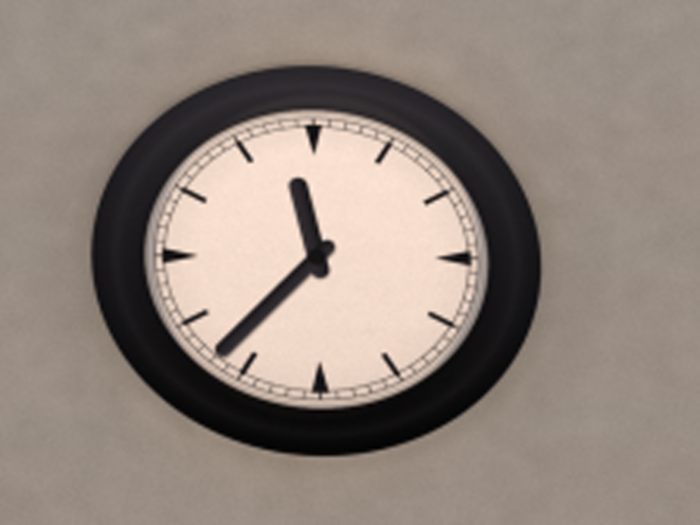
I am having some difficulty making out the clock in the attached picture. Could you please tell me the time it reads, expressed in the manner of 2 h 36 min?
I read 11 h 37 min
